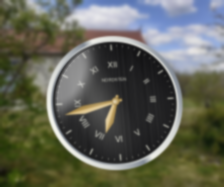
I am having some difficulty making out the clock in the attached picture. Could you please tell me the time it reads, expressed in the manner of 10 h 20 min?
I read 6 h 43 min
